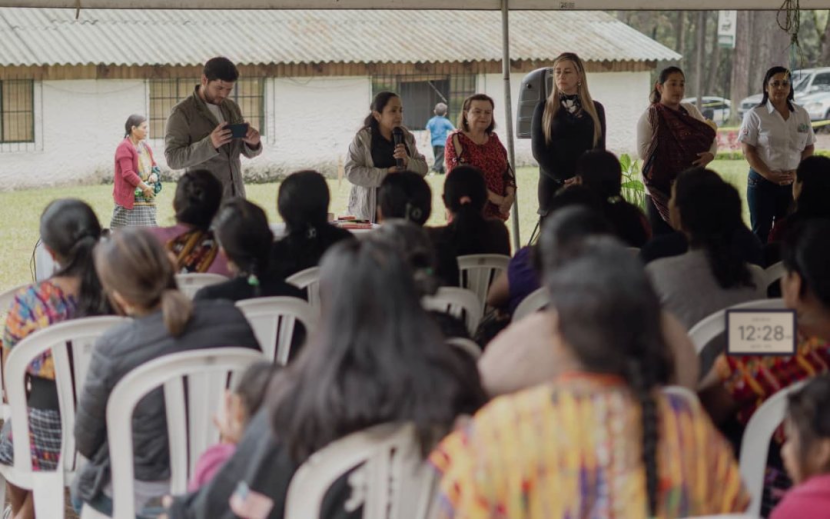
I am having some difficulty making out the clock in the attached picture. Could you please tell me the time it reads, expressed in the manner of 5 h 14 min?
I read 12 h 28 min
